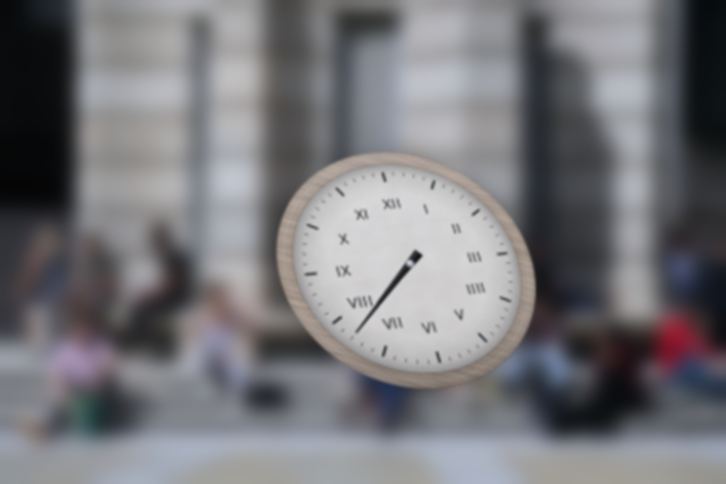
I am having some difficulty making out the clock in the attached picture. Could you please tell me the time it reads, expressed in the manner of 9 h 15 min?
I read 7 h 38 min
